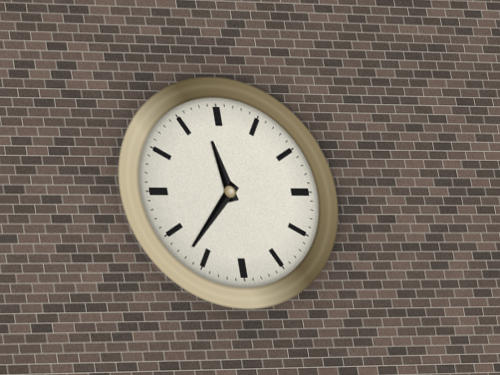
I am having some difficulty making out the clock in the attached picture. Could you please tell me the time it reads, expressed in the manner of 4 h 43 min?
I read 11 h 37 min
